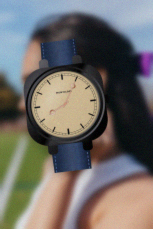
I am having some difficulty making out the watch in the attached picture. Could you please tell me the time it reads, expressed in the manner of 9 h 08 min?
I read 8 h 05 min
